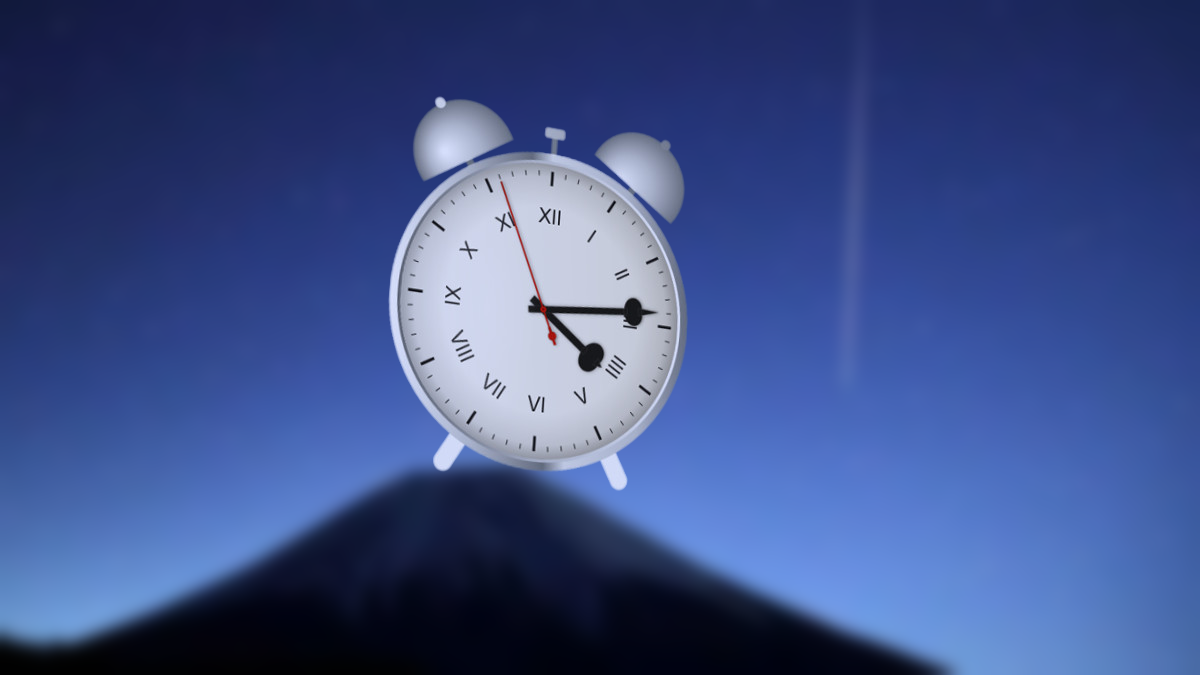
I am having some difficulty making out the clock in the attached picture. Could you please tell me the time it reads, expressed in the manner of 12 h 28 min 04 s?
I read 4 h 13 min 56 s
